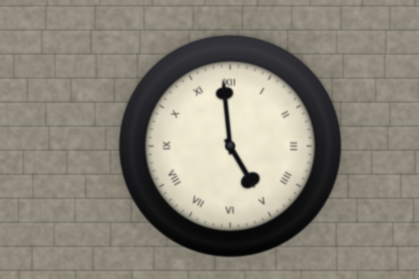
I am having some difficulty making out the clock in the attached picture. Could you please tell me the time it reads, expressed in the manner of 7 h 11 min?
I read 4 h 59 min
